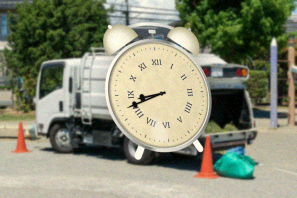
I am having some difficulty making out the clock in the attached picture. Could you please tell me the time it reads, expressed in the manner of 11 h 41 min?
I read 8 h 42 min
